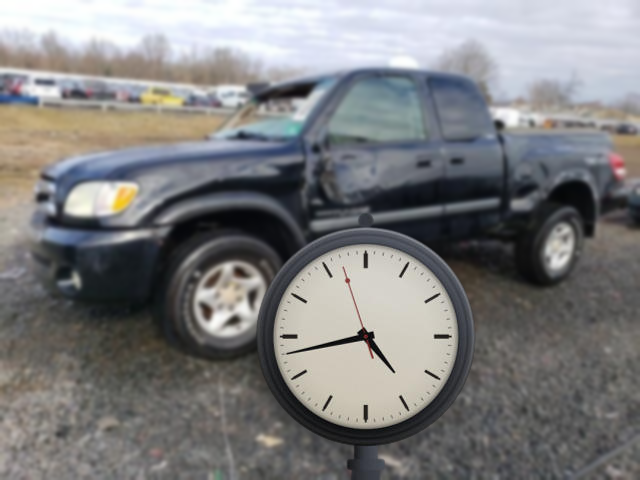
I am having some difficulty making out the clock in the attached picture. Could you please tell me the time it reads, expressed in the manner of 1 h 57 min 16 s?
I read 4 h 42 min 57 s
